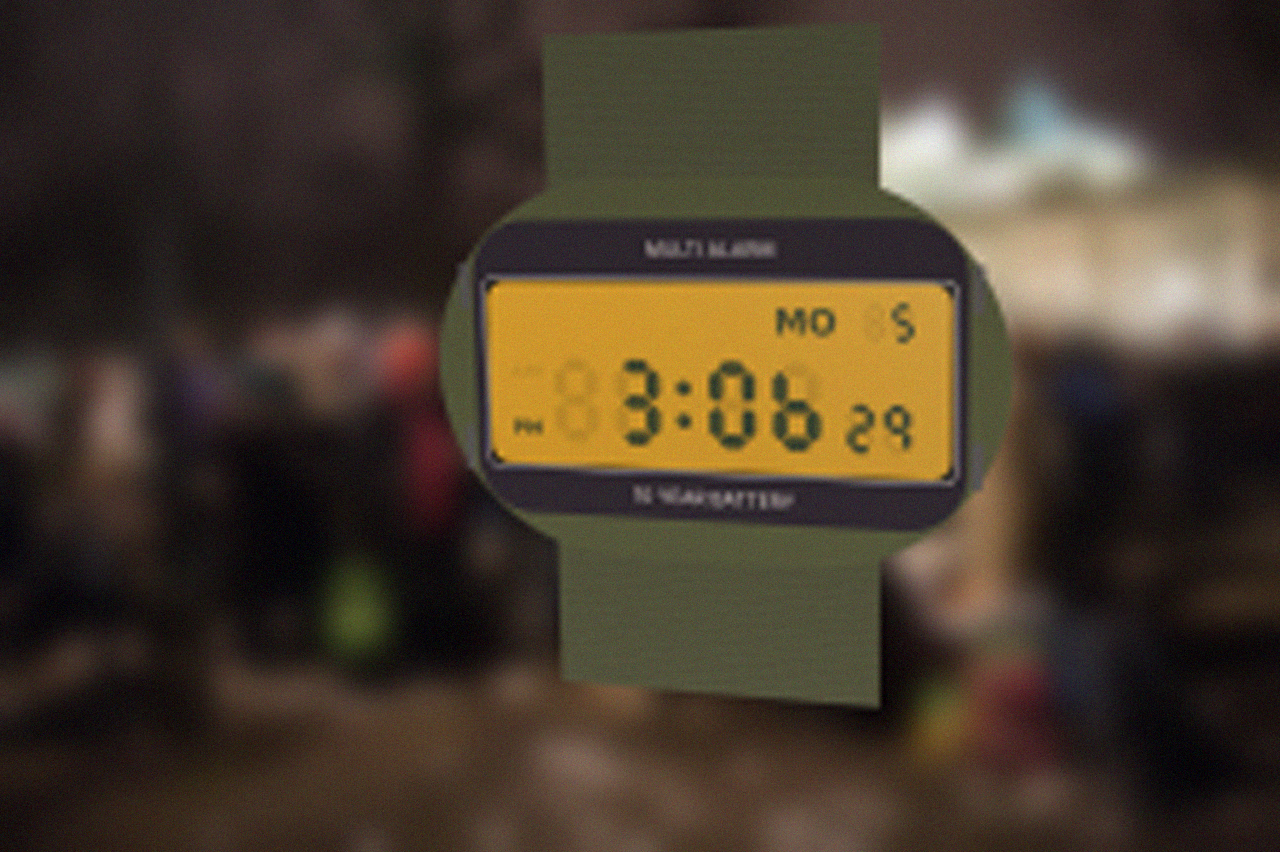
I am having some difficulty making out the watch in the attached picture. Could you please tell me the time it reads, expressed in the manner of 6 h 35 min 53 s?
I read 3 h 06 min 29 s
